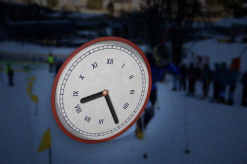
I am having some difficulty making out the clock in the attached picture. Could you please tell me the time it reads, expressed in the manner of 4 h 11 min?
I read 8 h 25 min
